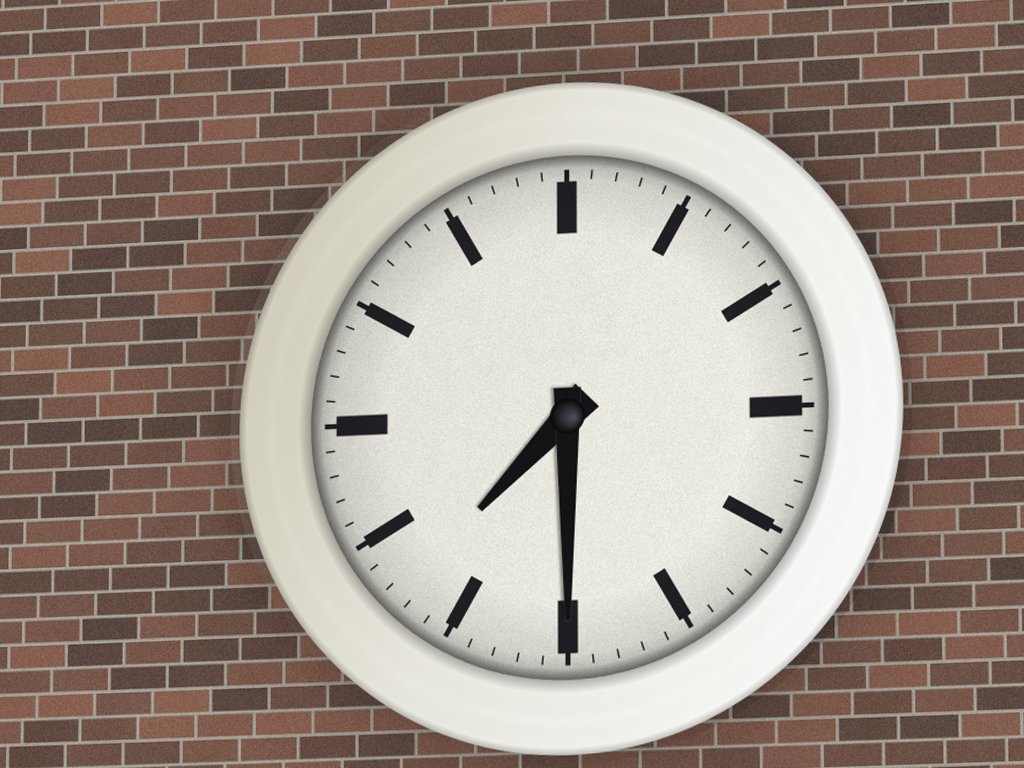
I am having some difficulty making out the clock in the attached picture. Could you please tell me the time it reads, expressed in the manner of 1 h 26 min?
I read 7 h 30 min
